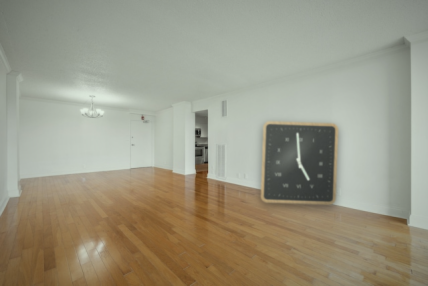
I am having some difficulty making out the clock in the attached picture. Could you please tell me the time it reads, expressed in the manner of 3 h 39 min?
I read 4 h 59 min
